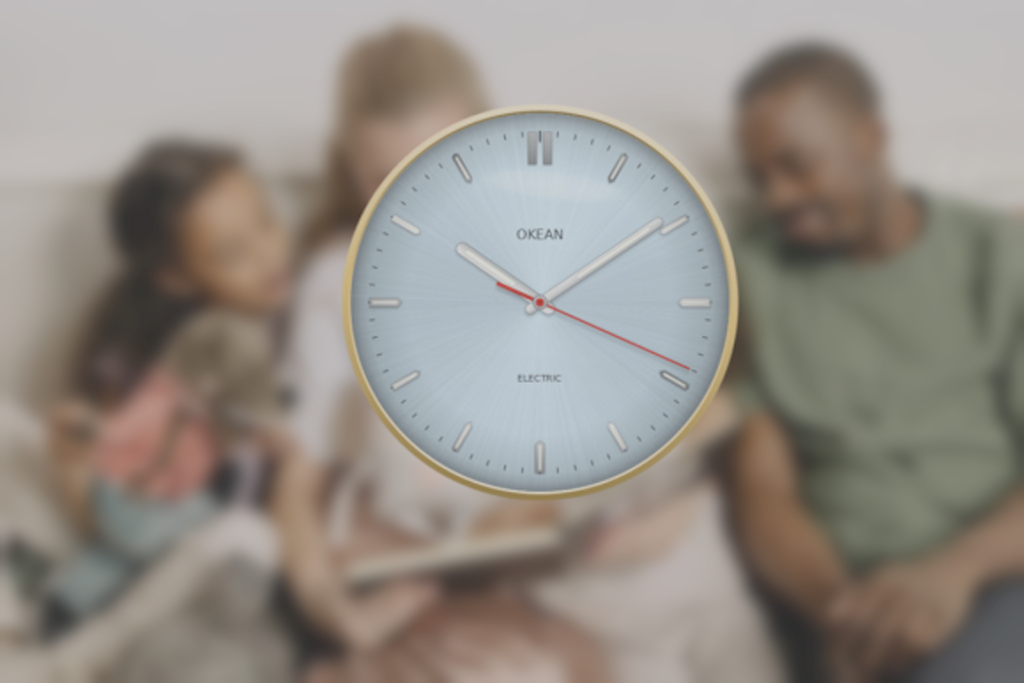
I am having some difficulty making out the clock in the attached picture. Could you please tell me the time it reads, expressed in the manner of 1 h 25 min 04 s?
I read 10 h 09 min 19 s
